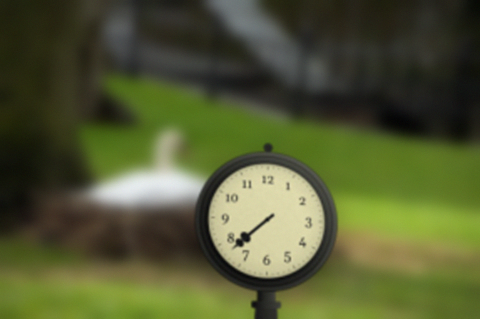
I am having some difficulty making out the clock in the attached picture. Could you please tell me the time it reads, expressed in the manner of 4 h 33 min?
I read 7 h 38 min
